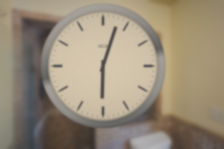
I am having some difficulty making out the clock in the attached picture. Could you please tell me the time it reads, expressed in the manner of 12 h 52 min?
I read 6 h 03 min
